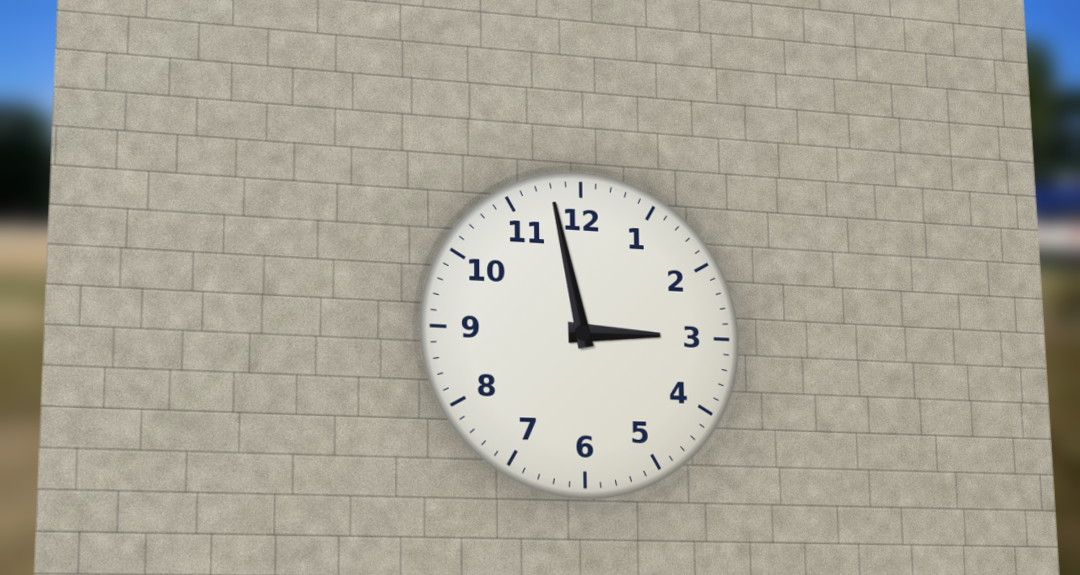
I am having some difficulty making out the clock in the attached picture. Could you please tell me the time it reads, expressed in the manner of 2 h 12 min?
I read 2 h 58 min
